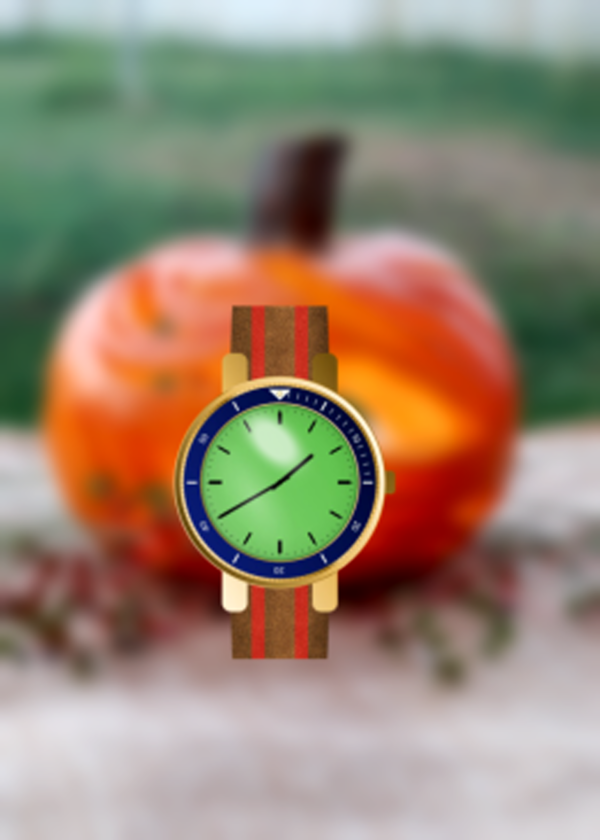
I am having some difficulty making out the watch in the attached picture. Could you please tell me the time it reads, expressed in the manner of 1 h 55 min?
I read 1 h 40 min
